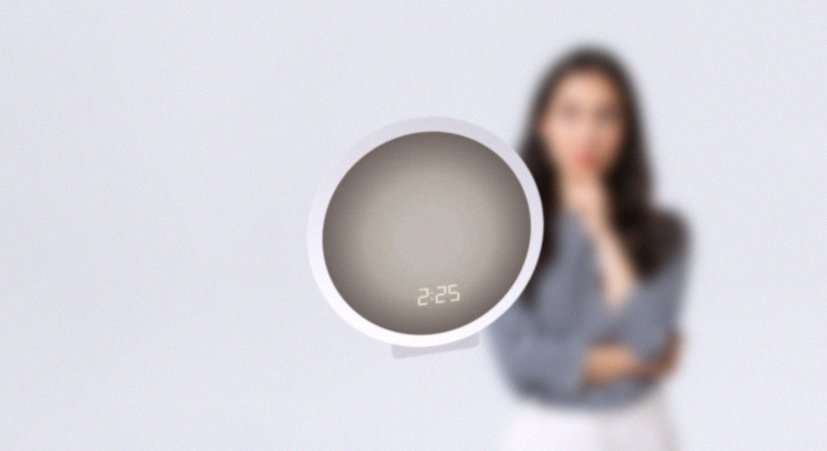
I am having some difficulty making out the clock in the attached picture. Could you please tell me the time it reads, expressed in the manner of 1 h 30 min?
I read 2 h 25 min
